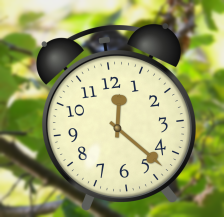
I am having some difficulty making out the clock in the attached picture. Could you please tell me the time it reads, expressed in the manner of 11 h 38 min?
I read 12 h 23 min
